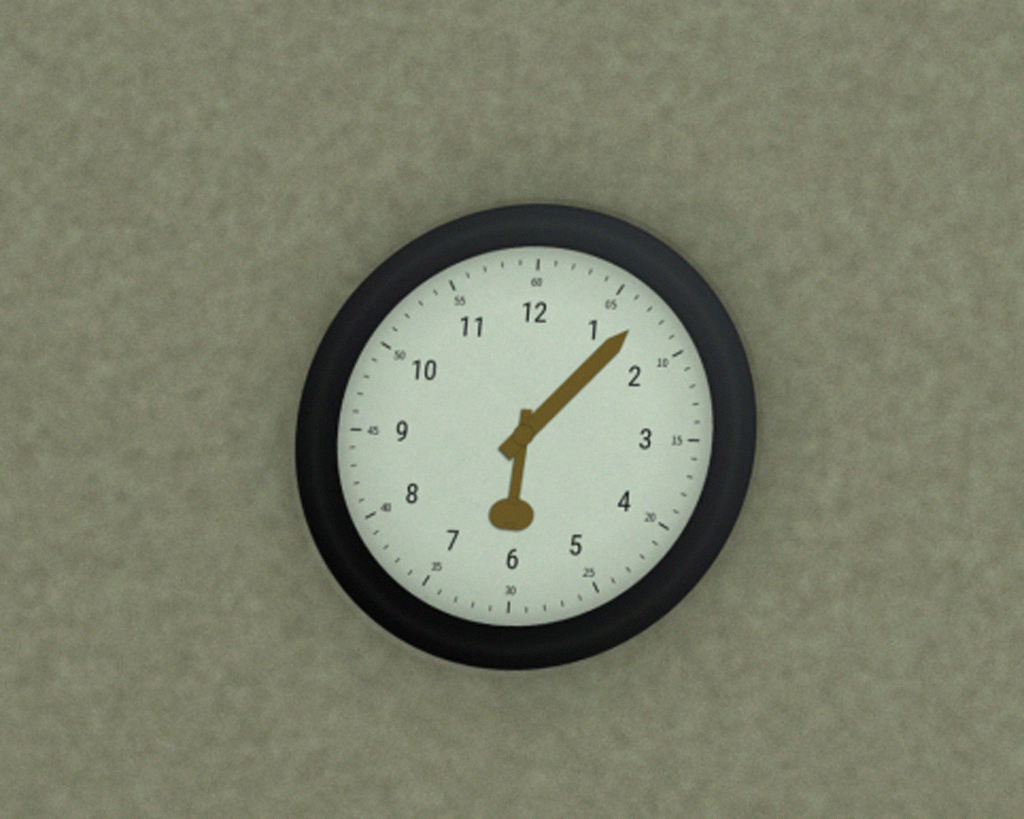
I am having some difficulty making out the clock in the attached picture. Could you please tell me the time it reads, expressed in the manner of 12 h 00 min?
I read 6 h 07 min
